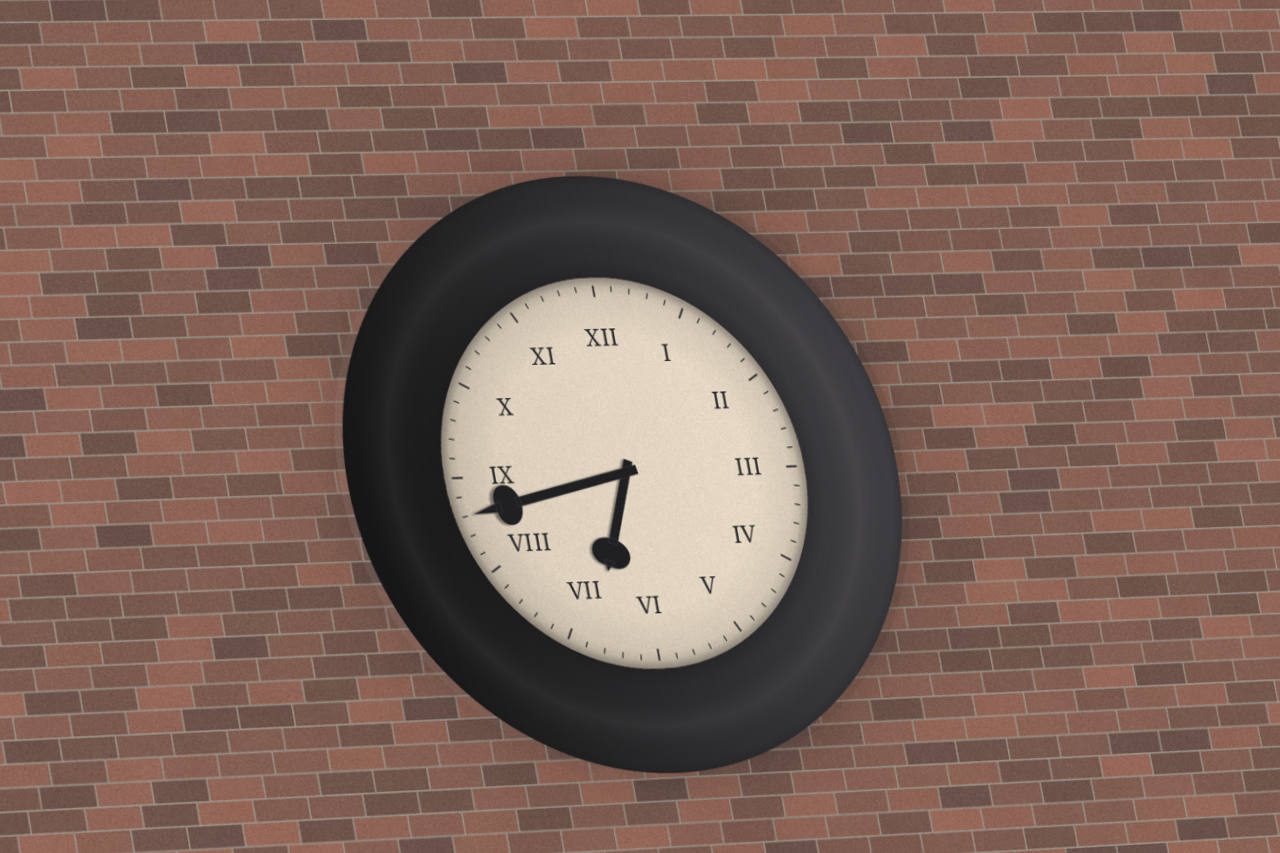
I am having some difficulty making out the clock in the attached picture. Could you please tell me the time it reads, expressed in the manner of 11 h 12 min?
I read 6 h 43 min
